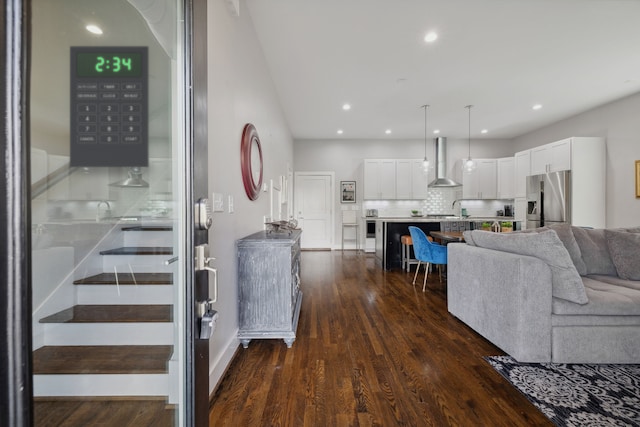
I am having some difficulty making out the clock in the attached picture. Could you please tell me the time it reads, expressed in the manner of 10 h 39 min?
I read 2 h 34 min
